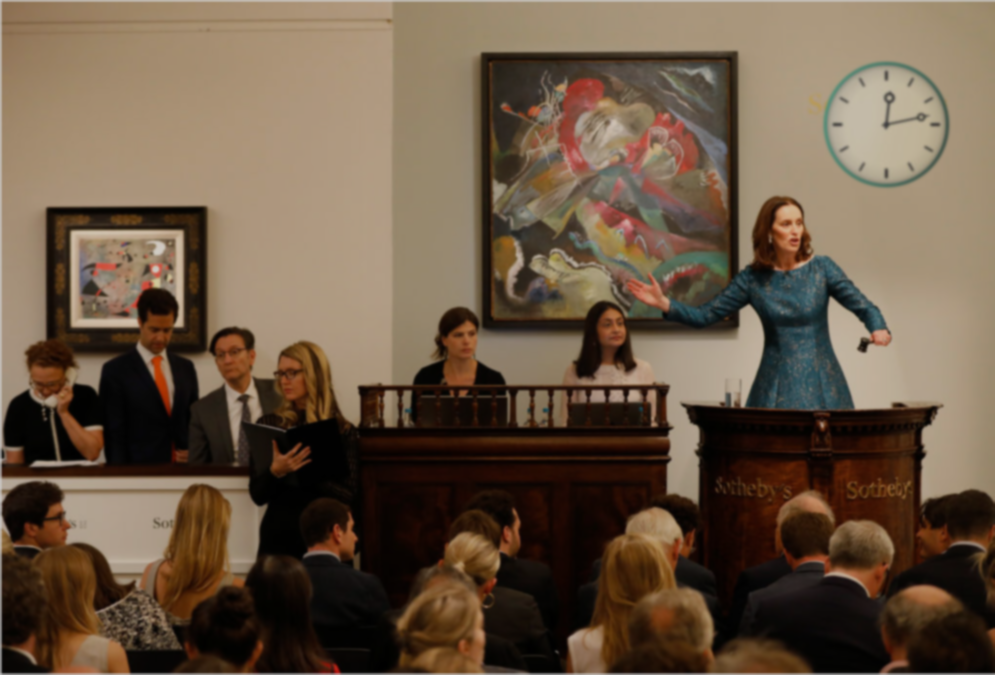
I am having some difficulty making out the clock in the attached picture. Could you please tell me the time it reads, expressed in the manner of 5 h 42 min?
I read 12 h 13 min
